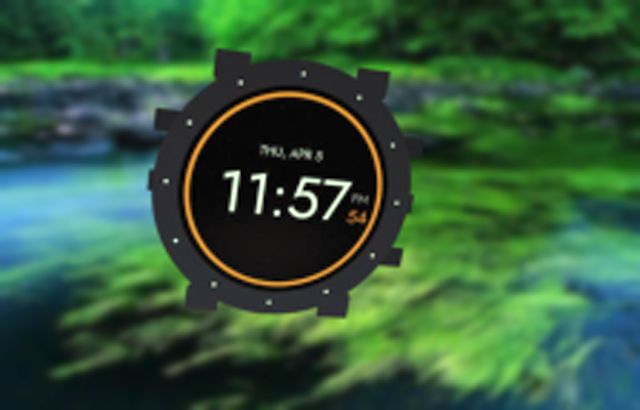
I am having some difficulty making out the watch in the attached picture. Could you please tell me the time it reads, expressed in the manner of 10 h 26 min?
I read 11 h 57 min
